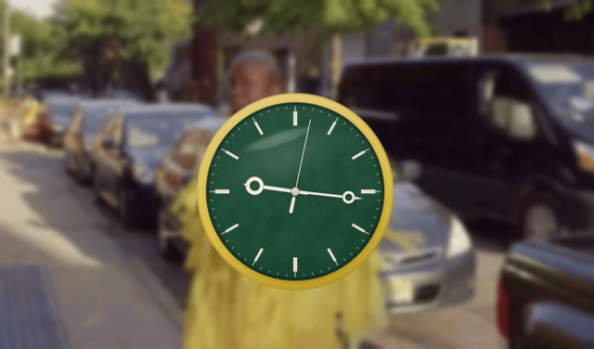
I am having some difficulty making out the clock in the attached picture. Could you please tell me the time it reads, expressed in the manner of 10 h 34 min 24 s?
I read 9 h 16 min 02 s
